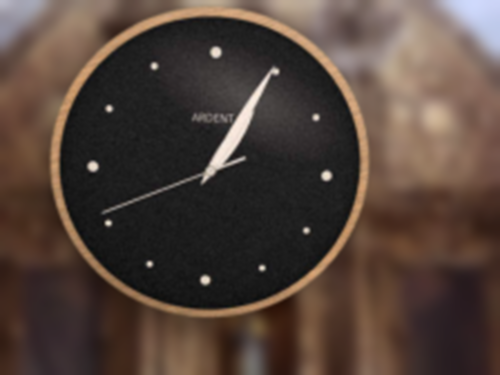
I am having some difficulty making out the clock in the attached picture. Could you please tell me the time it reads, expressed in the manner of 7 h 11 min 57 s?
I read 1 h 04 min 41 s
